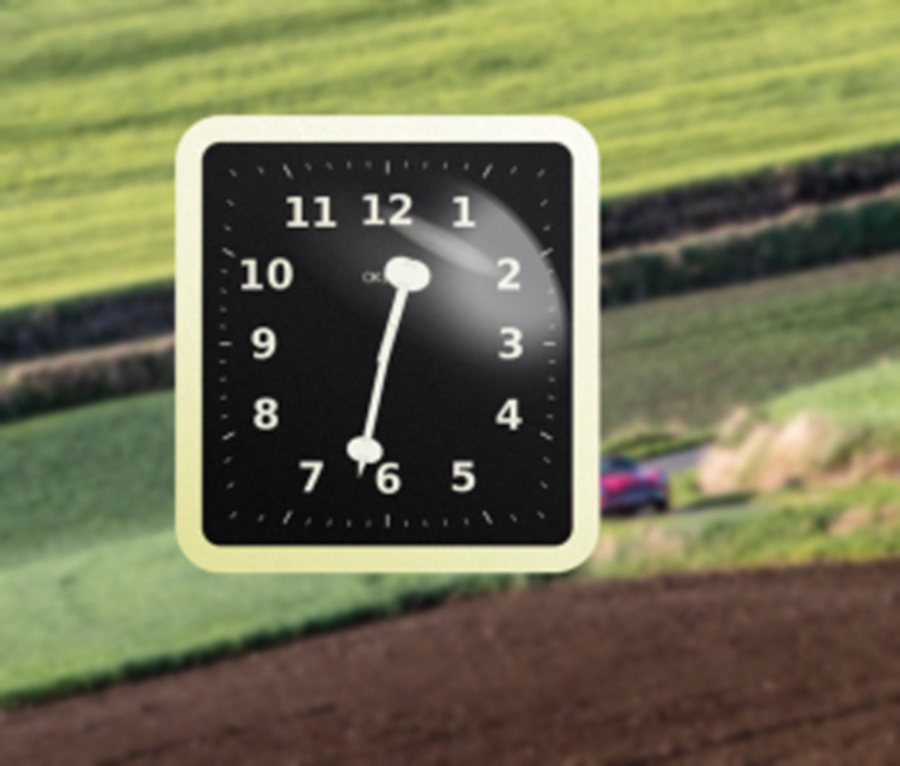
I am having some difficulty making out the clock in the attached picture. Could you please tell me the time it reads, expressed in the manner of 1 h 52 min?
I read 12 h 32 min
